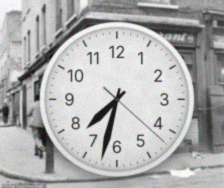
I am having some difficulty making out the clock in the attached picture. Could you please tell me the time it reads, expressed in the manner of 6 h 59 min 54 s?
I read 7 h 32 min 22 s
